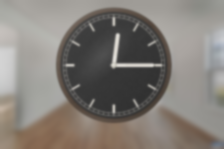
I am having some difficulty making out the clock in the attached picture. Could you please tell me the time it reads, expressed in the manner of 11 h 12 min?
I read 12 h 15 min
